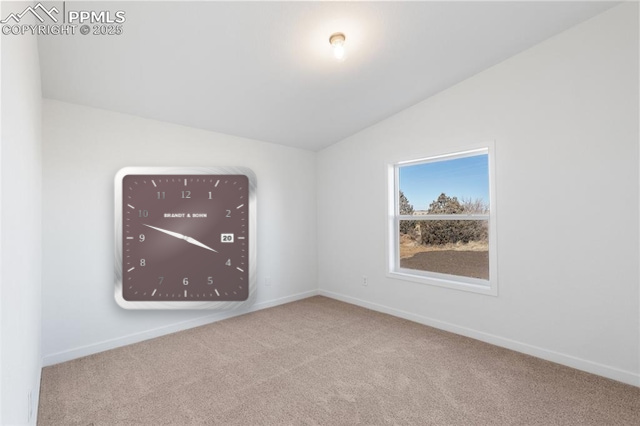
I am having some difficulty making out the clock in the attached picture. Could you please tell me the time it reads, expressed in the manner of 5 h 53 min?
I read 3 h 48 min
